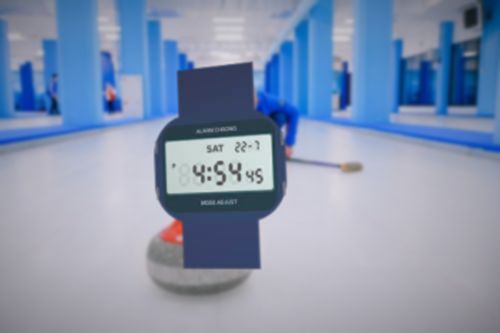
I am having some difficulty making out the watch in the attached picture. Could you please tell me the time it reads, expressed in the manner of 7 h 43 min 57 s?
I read 4 h 54 min 45 s
